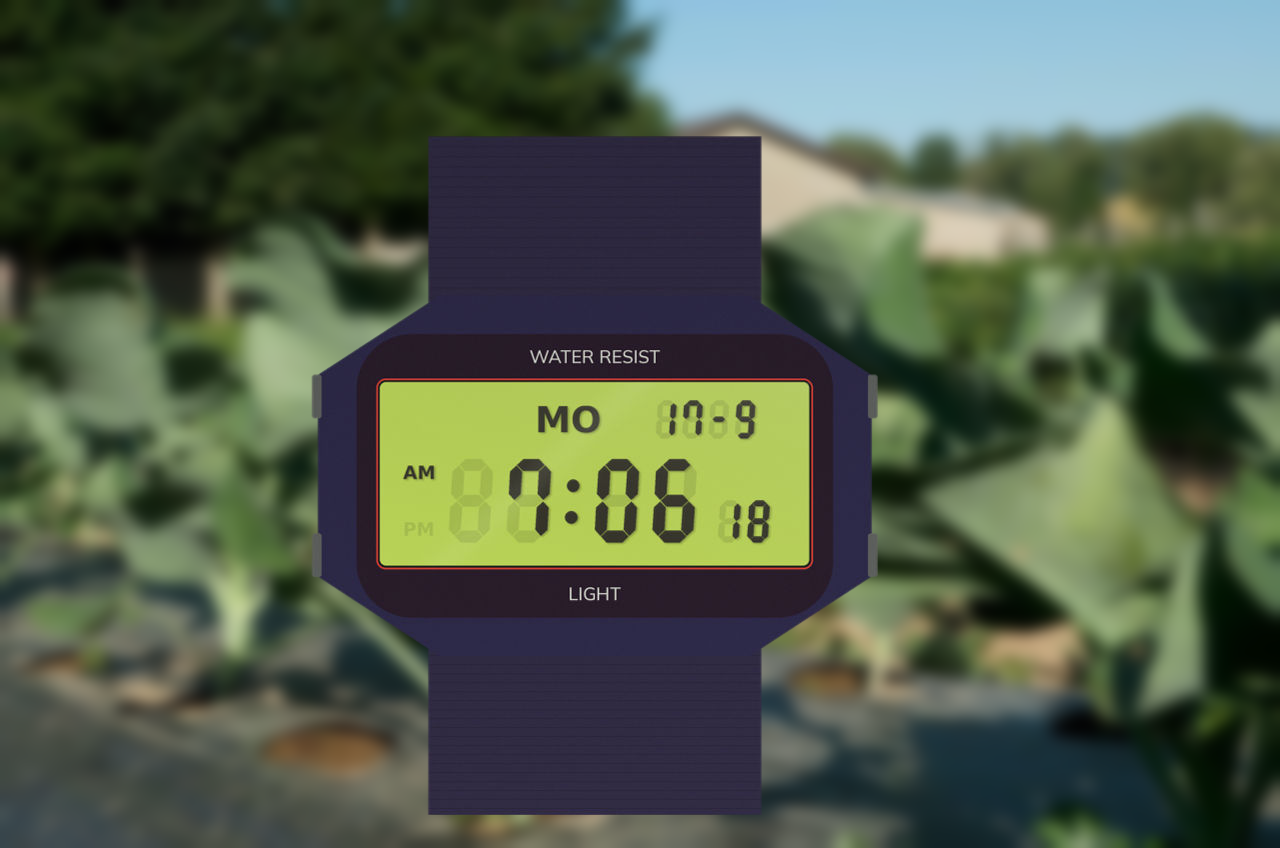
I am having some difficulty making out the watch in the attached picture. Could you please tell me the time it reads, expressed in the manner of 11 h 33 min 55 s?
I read 7 h 06 min 18 s
